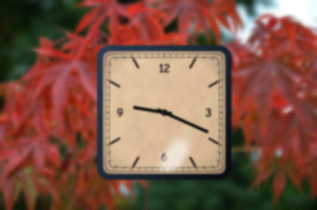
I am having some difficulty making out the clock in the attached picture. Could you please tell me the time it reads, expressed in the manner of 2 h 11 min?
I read 9 h 19 min
